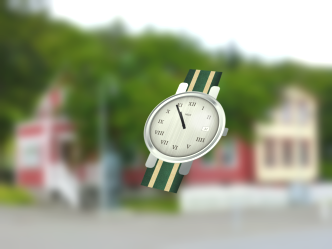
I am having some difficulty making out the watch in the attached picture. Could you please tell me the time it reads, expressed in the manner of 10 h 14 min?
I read 10 h 54 min
